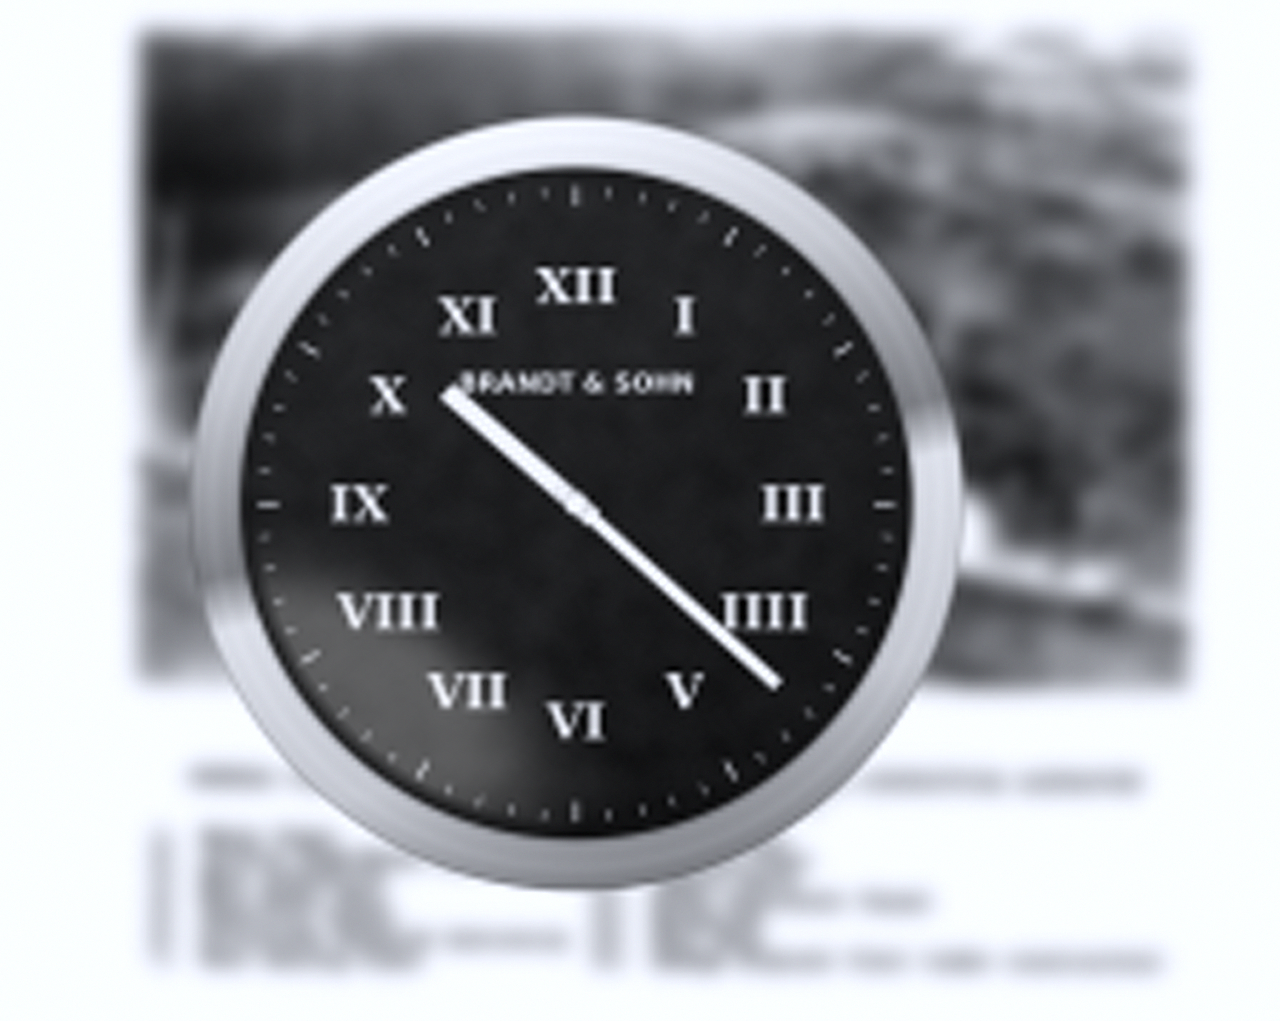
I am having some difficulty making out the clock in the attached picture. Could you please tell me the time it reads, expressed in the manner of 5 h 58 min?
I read 10 h 22 min
